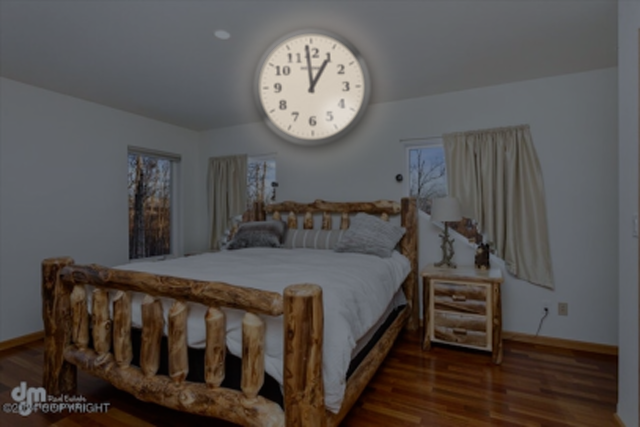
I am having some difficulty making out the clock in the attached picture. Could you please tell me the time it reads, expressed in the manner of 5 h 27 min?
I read 12 h 59 min
